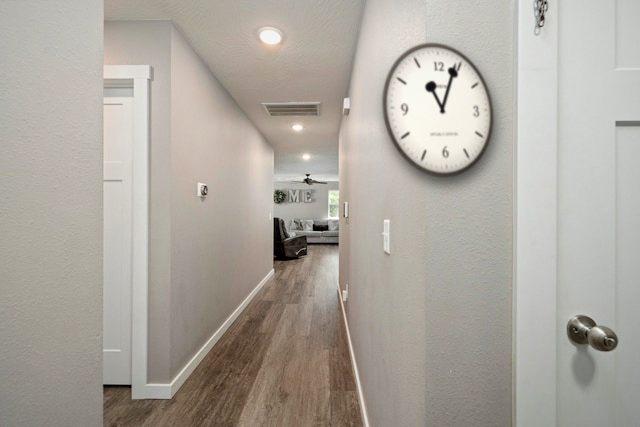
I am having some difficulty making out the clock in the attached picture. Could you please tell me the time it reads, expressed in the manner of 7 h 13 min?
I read 11 h 04 min
